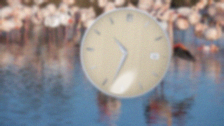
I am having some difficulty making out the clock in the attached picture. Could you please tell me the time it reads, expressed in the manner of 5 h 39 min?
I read 10 h 33 min
